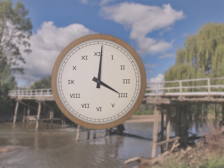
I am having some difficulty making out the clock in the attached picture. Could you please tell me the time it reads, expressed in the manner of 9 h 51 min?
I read 4 h 01 min
